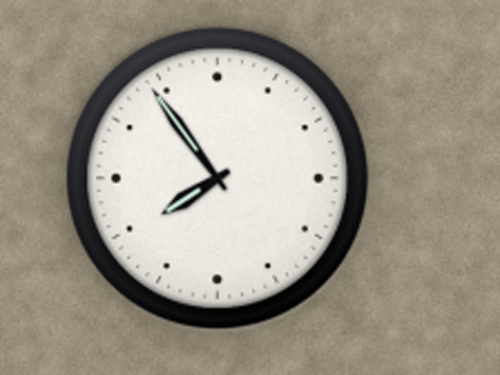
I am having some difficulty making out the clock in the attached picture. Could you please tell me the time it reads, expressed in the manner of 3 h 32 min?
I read 7 h 54 min
